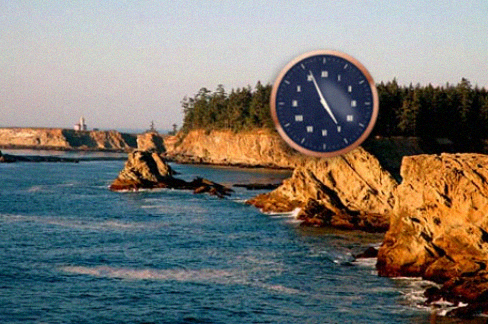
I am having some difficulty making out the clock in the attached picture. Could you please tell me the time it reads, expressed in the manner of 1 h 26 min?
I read 4 h 56 min
